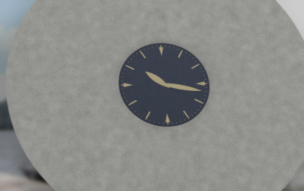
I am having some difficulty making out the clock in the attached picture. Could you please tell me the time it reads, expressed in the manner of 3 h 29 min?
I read 10 h 17 min
